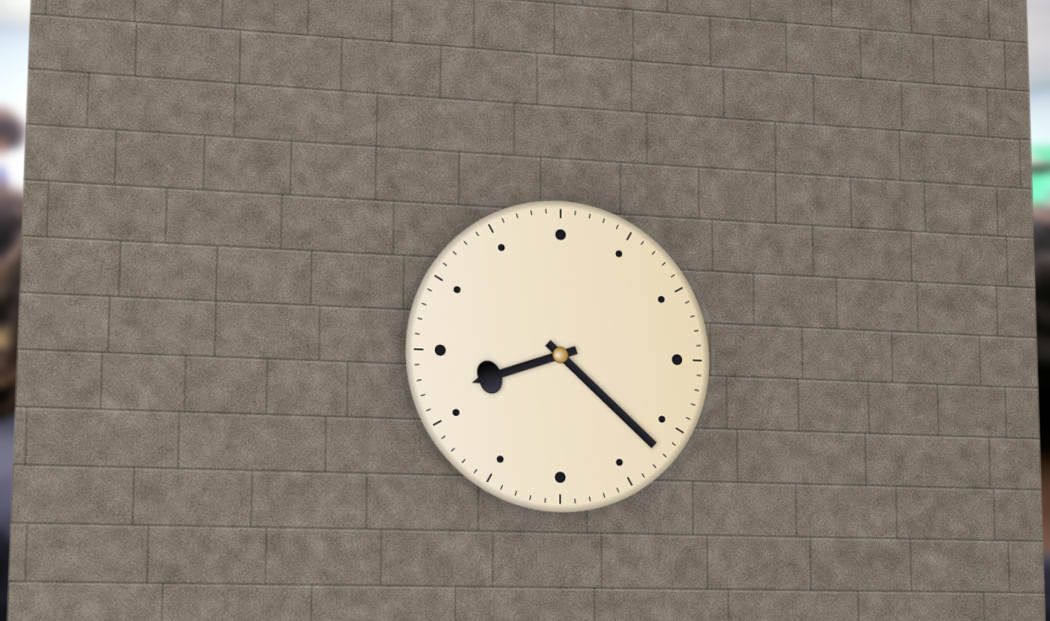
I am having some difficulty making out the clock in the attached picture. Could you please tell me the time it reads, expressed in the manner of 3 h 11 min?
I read 8 h 22 min
